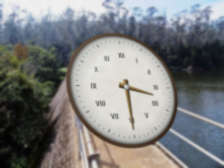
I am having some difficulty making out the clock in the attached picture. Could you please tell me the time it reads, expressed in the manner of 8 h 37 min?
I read 3 h 30 min
